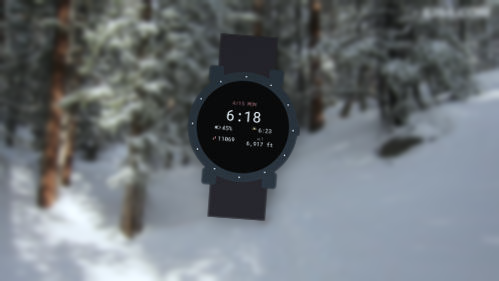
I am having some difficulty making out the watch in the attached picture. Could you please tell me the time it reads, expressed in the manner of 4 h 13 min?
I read 6 h 18 min
